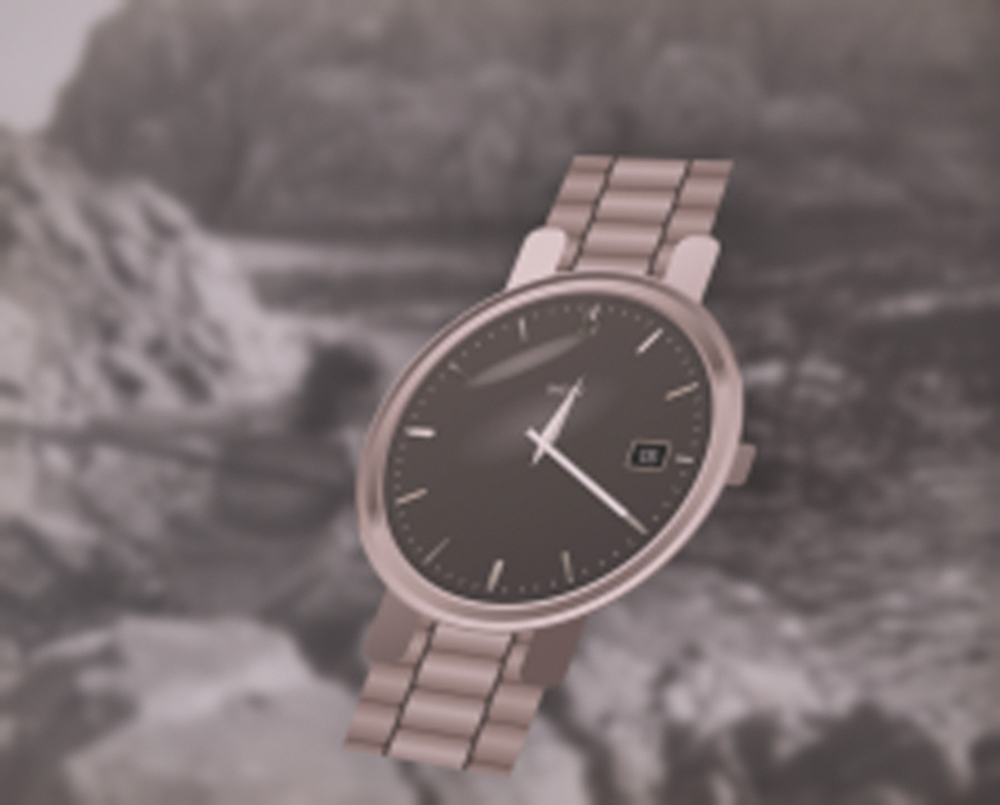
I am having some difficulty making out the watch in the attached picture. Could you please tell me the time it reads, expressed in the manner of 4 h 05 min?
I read 12 h 20 min
